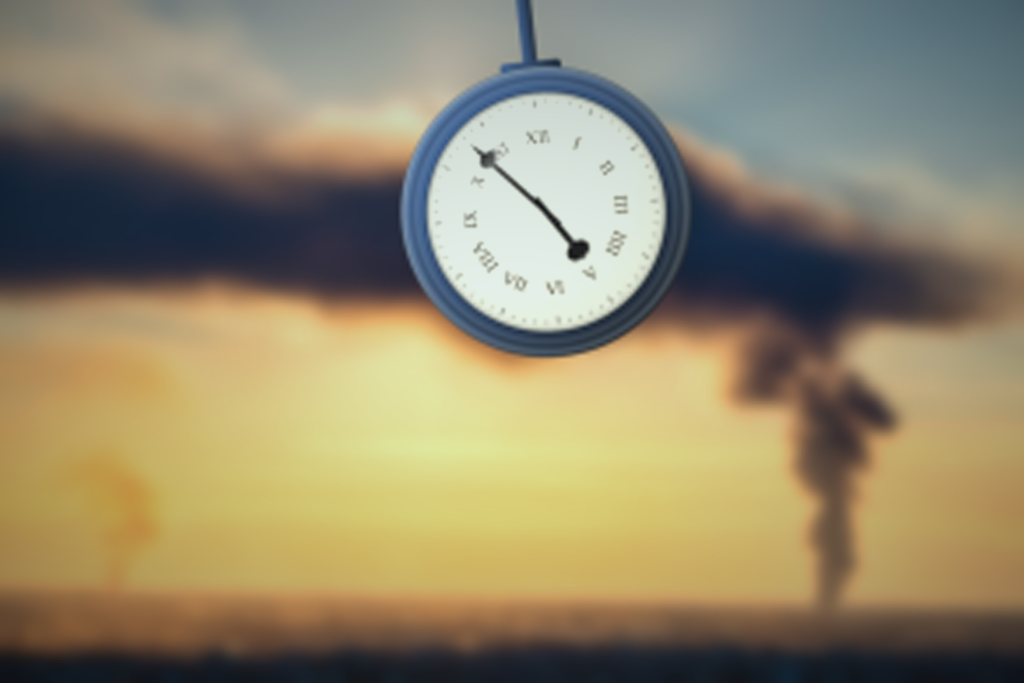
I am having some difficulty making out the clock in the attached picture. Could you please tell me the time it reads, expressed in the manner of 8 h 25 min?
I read 4 h 53 min
